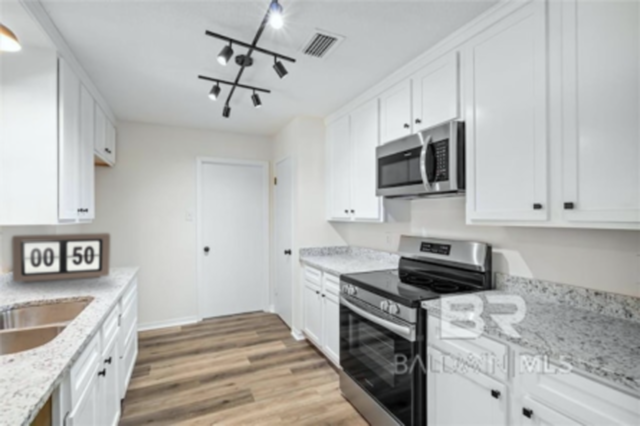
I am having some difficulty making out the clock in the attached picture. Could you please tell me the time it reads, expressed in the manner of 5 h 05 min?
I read 0 h 50 min
